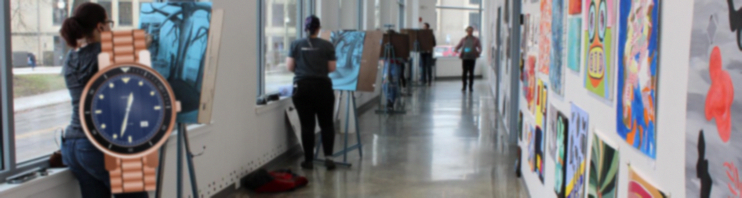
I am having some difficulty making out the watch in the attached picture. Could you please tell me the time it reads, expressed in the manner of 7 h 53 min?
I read 12 h 33 min
